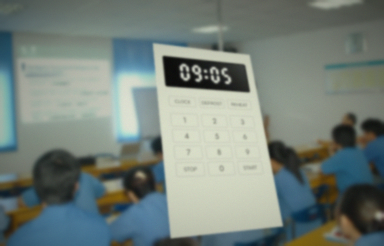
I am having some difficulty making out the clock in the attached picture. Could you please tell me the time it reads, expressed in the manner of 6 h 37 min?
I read 9 h 05 min
